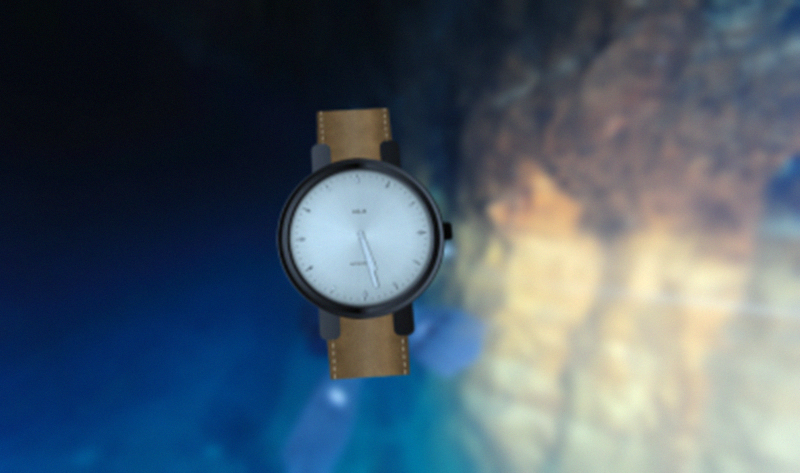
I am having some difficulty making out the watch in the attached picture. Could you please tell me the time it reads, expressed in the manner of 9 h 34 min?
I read 5 h 28 min
